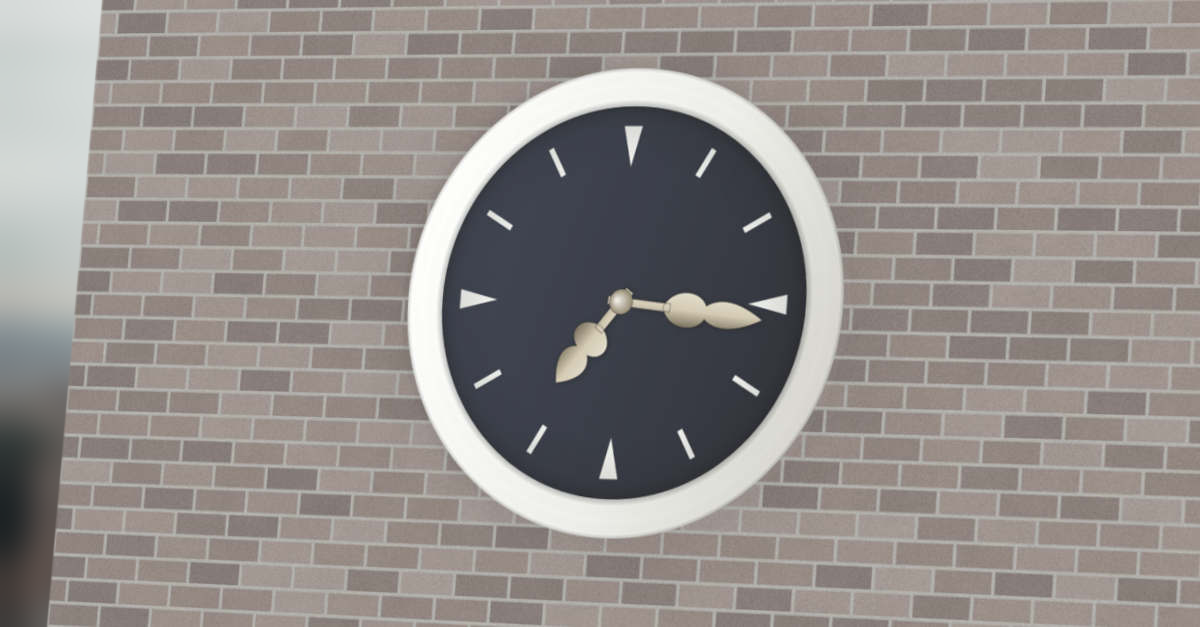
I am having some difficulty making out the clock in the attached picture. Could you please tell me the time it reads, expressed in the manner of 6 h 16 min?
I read 7 h 16 min
